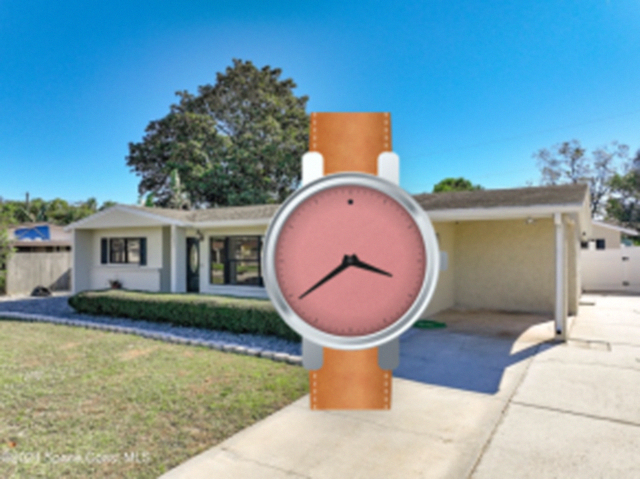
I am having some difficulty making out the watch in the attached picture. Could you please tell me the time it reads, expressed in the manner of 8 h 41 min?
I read 3 h 39 min
